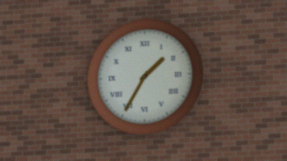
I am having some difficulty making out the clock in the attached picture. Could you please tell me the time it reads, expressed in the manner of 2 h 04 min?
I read 1 h 35 min
